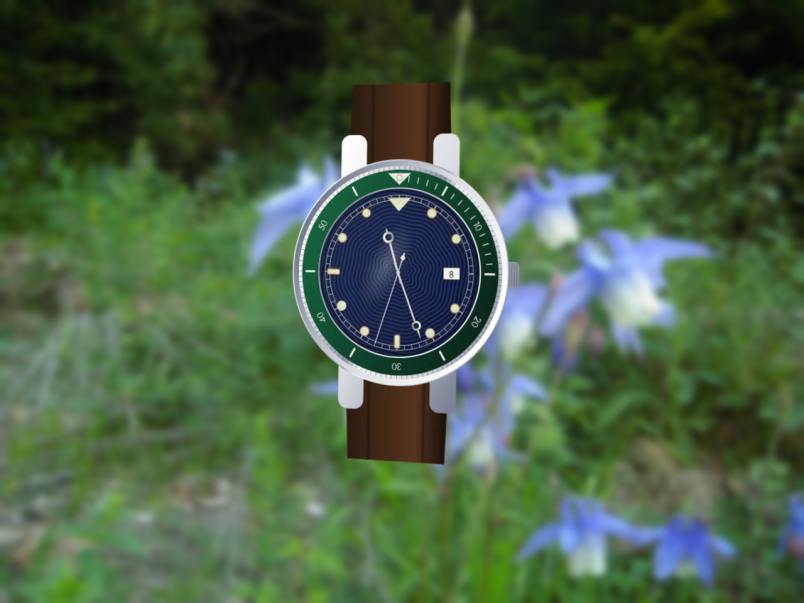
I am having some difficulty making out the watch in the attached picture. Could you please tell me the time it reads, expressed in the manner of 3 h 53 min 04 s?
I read 11 h 26 min 33 s
